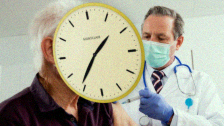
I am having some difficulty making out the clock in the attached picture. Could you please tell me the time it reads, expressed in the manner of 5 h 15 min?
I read 1 h 36 min
